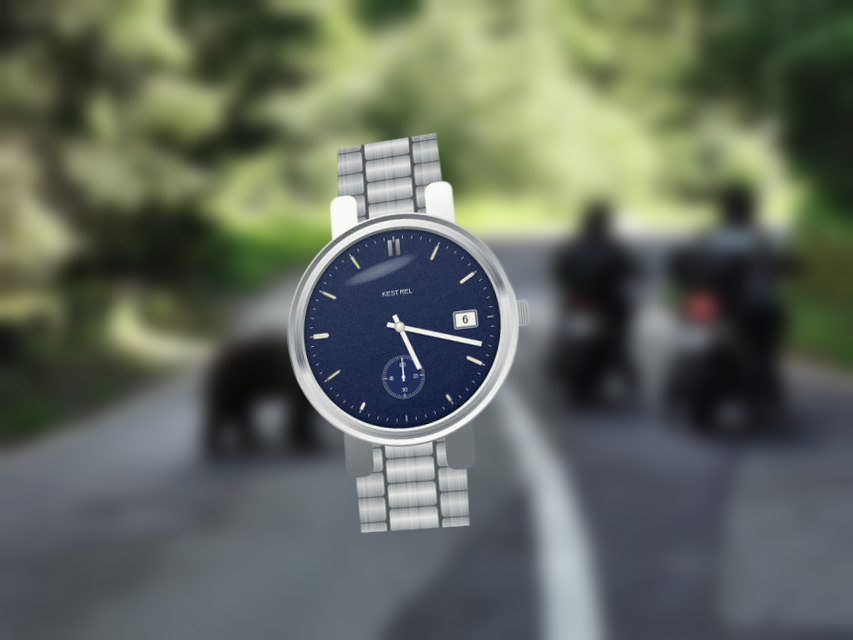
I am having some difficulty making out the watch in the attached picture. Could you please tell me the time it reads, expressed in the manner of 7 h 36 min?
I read 5 h 18 min
